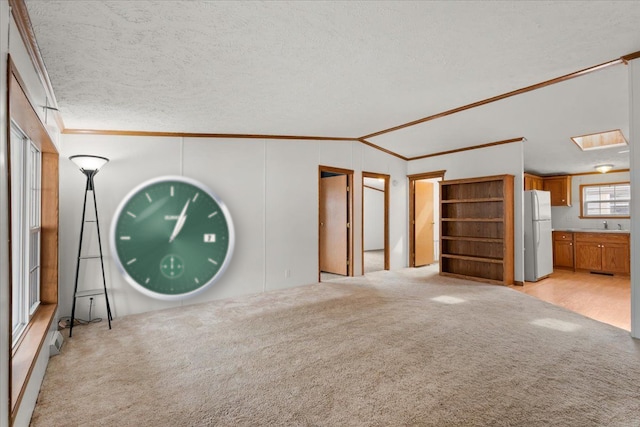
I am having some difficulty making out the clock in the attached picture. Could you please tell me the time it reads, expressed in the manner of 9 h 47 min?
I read 1 h 04 min
